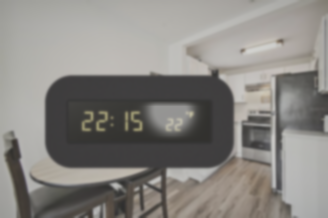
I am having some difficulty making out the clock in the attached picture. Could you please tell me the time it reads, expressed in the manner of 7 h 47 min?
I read 22 h 15 min
